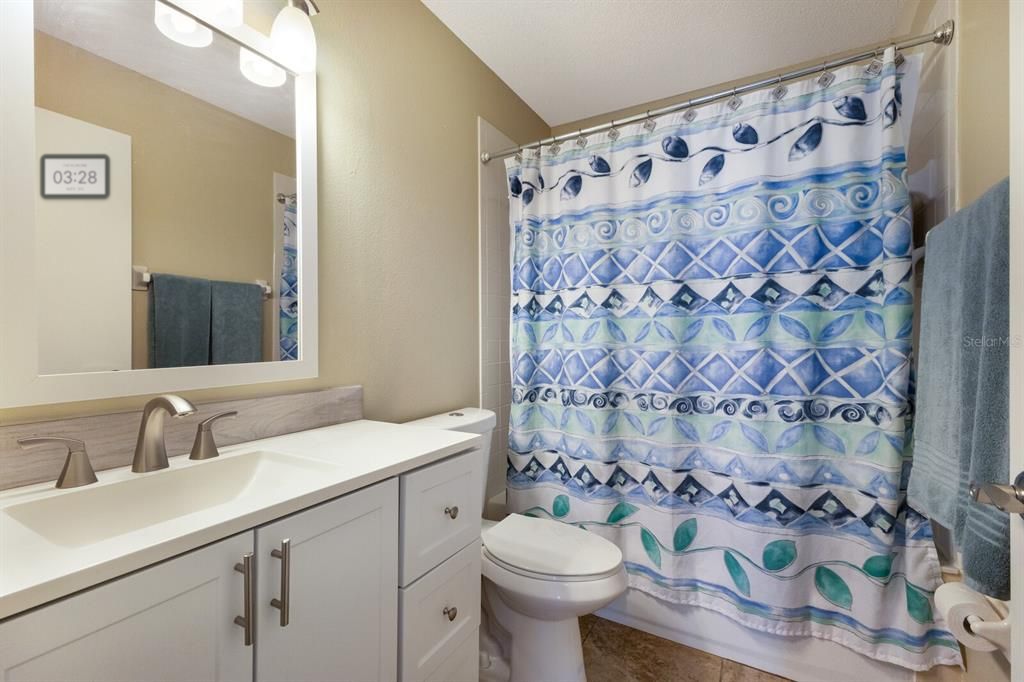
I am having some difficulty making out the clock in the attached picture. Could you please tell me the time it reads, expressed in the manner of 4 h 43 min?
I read 3 h 28 min
